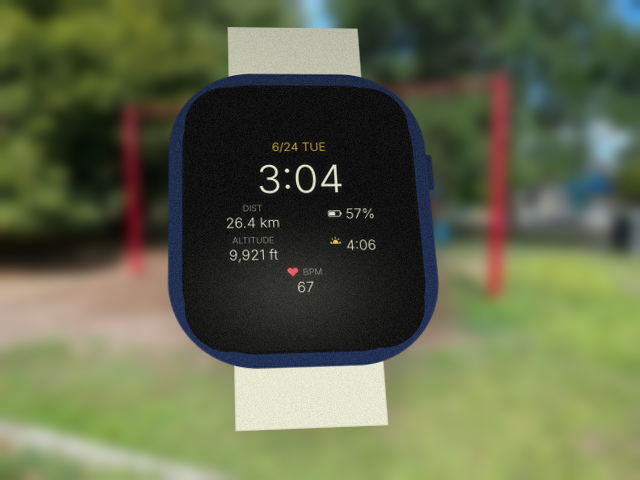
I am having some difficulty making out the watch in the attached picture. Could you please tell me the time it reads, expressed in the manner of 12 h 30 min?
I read 3 h 04 min
